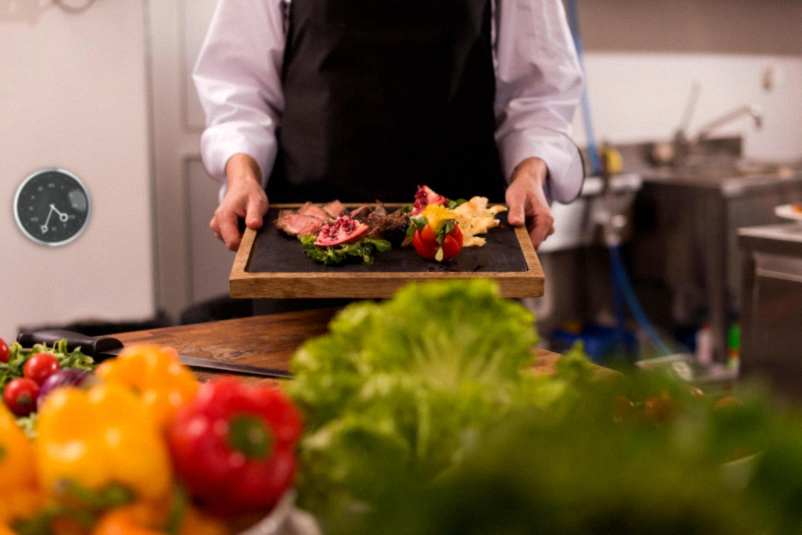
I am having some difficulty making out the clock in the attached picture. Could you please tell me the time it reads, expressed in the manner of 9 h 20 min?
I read 4 h 34 min
